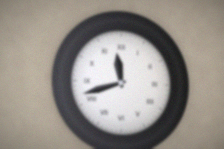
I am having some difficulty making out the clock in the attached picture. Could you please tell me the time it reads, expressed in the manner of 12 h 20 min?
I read 11 h 42 min
